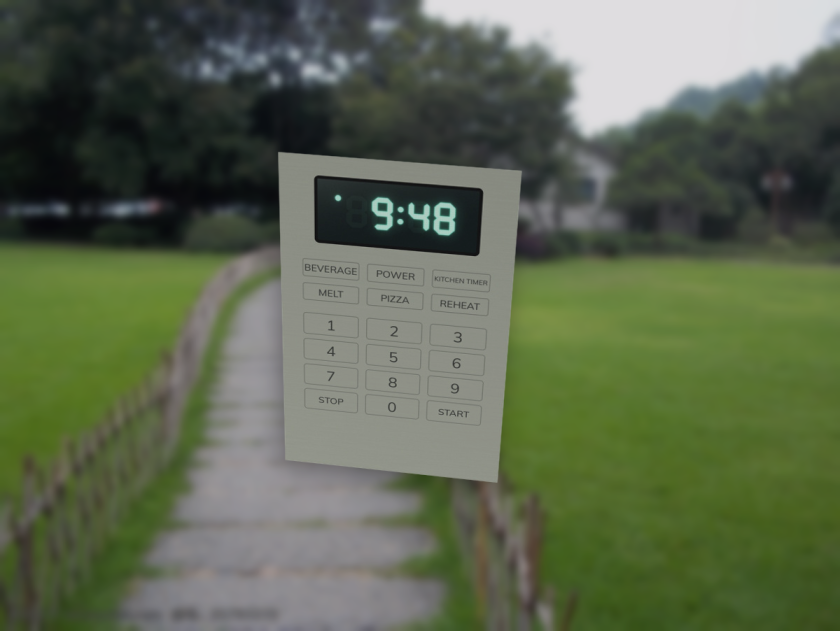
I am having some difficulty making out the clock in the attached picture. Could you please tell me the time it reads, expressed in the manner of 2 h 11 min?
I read 9 h 48 min
